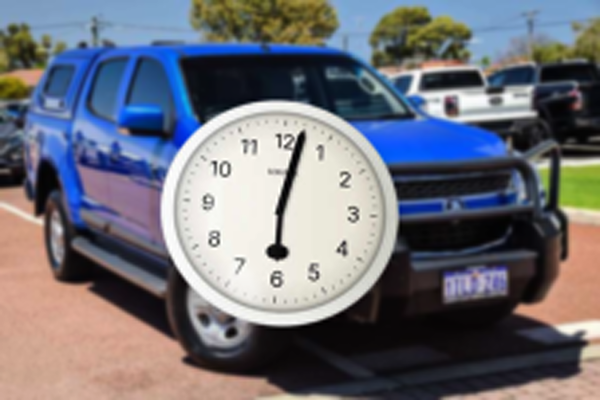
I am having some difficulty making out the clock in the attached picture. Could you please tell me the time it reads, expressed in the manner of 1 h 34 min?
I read 6 h 02 min
